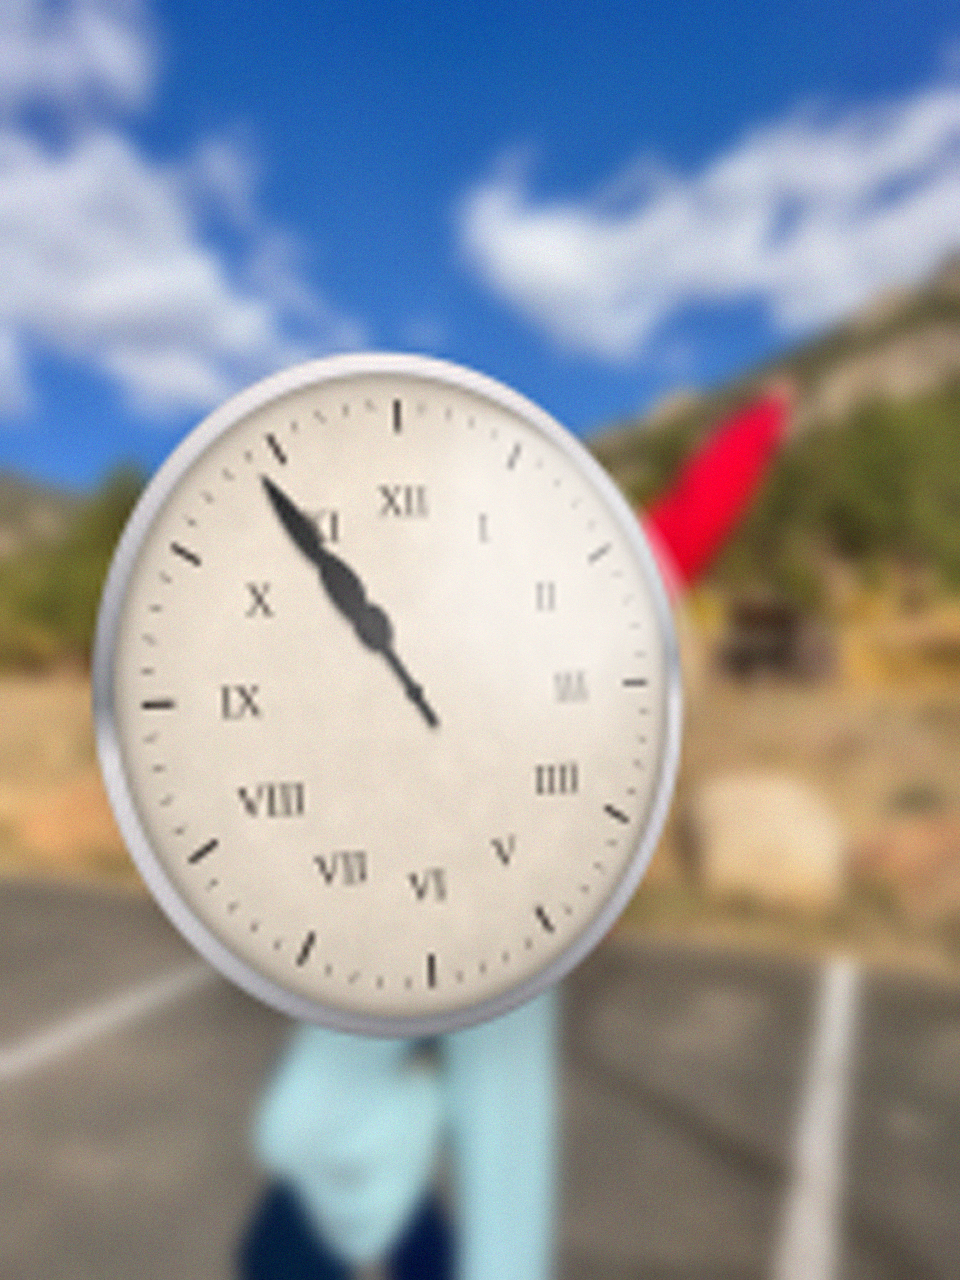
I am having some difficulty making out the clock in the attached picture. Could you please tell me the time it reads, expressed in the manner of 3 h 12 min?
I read 10 h 54 min
